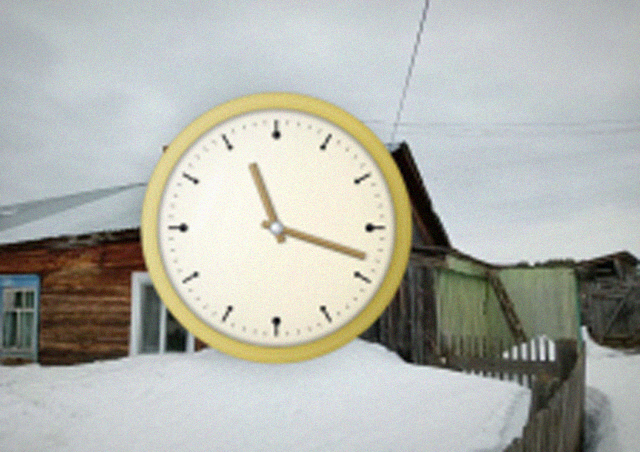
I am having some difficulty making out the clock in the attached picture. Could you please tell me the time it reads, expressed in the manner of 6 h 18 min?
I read 11 h 18 min
